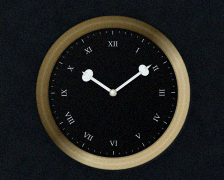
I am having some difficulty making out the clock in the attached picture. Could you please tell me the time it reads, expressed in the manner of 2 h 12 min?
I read 10 h 09 min
